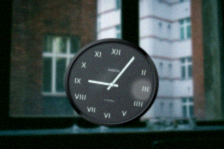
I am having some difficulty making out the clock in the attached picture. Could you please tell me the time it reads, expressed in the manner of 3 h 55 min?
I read 9 h 05 min
